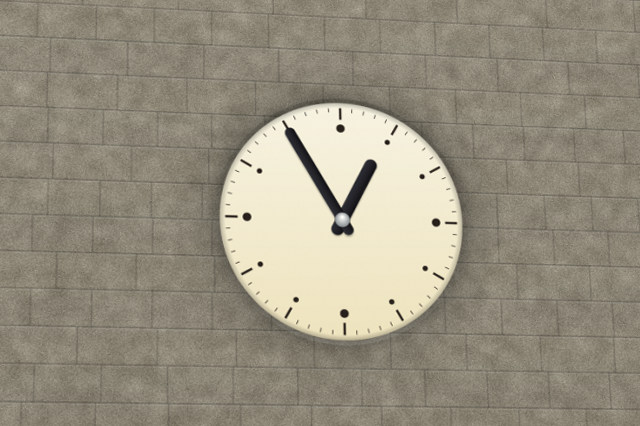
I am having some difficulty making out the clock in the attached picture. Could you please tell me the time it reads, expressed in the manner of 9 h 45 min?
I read 12 h 55 min
